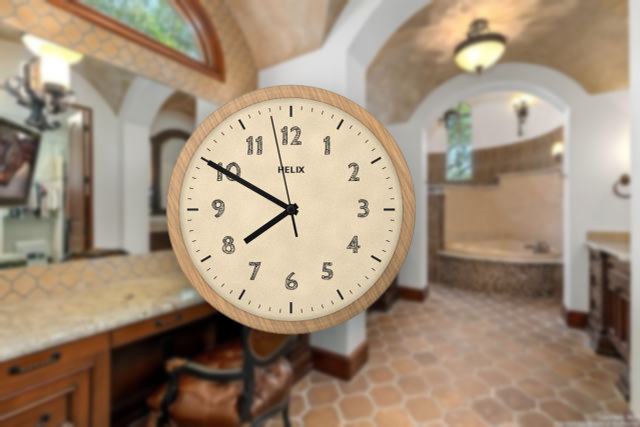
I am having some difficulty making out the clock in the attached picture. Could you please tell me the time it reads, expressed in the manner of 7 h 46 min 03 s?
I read 7 h 49 min 58 s
